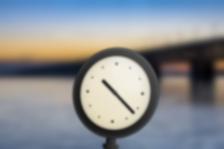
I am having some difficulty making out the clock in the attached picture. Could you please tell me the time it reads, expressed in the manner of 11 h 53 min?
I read 10 h 22 min
